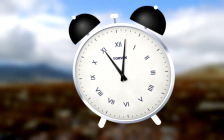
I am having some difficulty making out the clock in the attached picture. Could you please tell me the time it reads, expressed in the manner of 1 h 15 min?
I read 11 h 02 min
